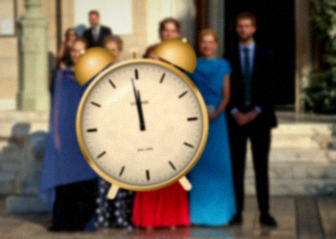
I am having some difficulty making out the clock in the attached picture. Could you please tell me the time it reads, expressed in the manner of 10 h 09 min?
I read 11 h 59 min
